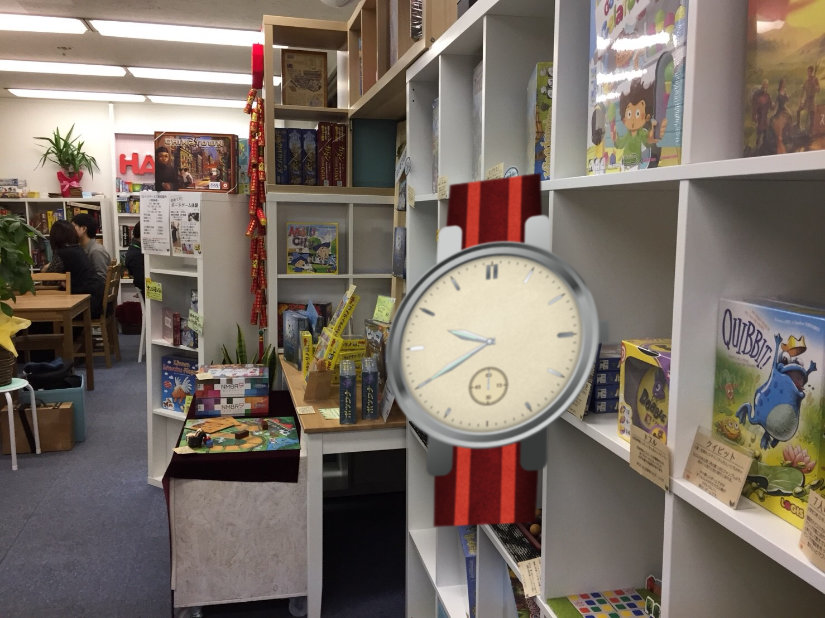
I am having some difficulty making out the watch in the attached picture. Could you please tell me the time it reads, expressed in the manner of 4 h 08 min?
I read 9 h 40 min
